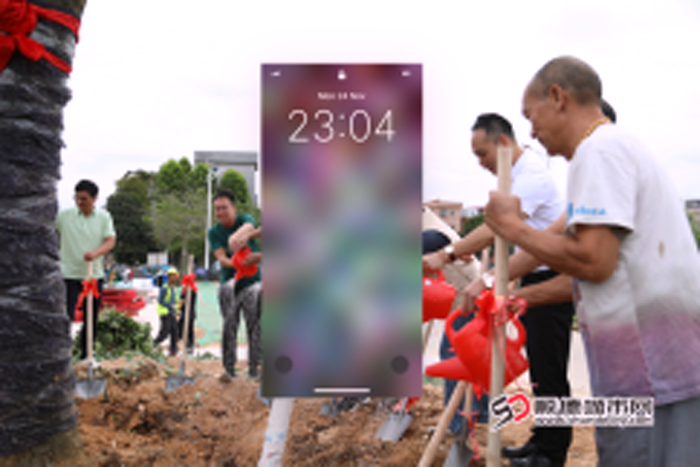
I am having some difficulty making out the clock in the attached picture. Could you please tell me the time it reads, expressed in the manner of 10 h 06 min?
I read 23 h 04 min
